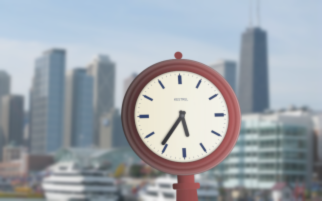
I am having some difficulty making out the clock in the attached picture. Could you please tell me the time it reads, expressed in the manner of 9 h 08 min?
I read 5 h 36 min
